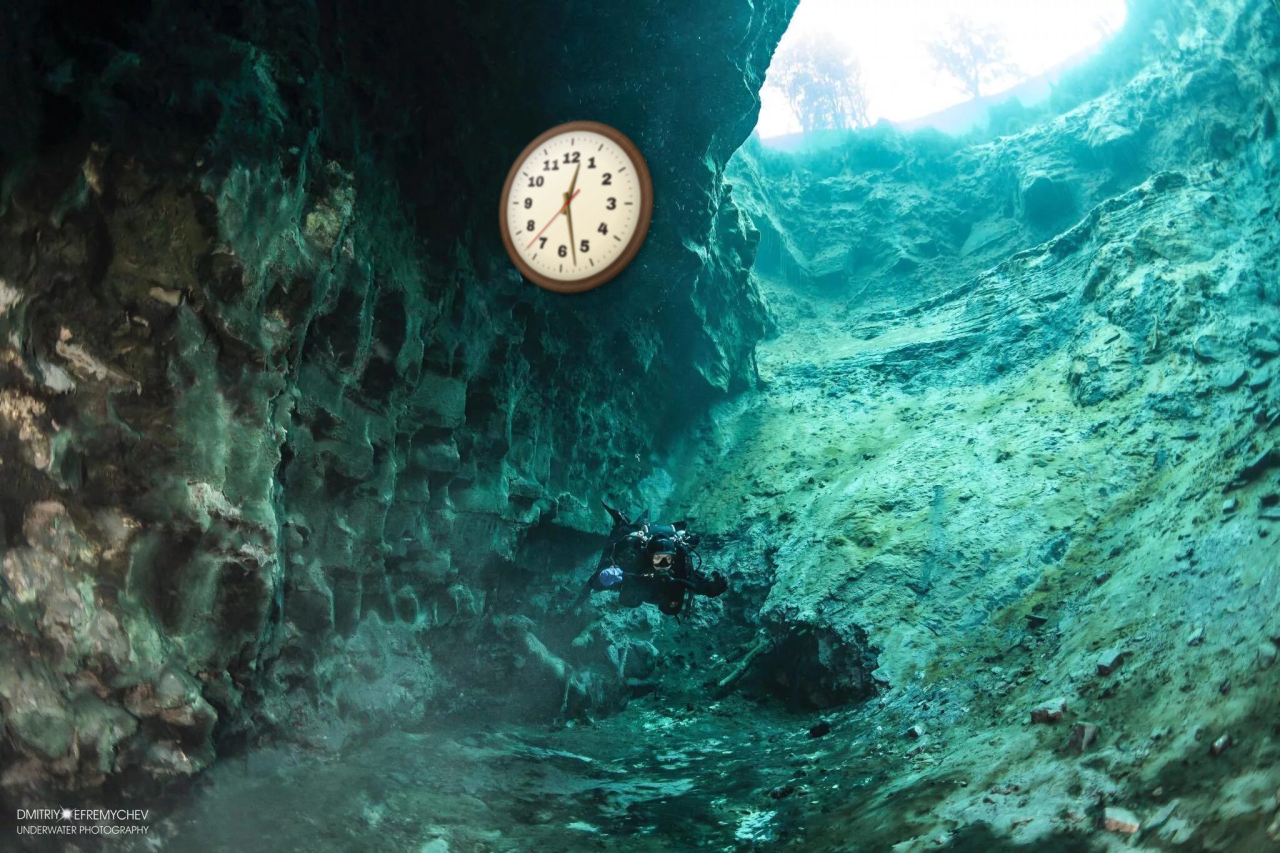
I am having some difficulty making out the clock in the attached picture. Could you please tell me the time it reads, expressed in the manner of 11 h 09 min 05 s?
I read 12 h 27 min 37 s
